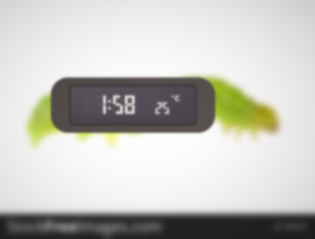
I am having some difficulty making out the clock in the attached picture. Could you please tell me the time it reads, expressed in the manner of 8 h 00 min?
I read 1 h 58 min
